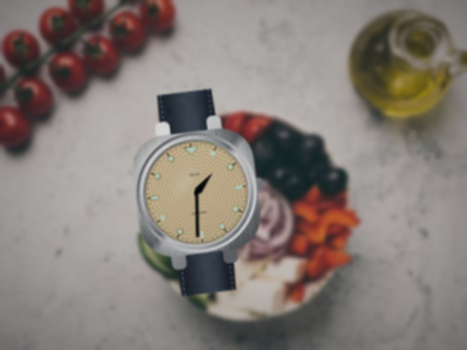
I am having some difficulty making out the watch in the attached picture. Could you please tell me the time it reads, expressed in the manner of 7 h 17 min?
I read 1 h 31 min
